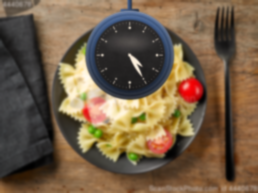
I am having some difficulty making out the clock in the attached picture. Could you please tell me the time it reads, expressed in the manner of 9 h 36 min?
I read 4 h 25 min
